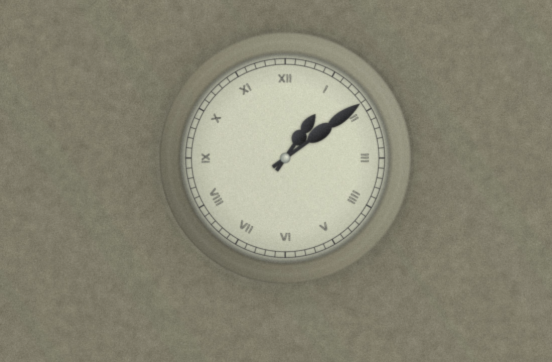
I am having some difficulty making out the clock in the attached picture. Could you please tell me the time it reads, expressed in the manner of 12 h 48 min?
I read 1 h 09 min
